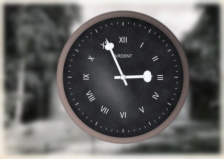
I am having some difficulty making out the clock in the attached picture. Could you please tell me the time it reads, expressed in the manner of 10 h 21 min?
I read 2 h 56 min
